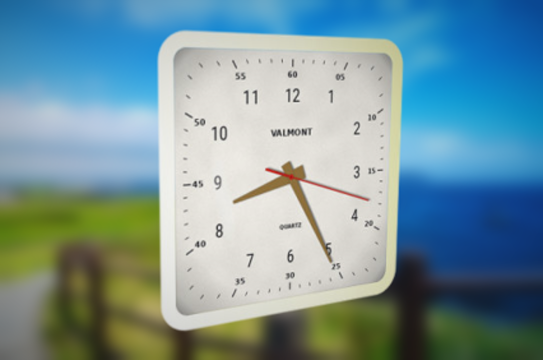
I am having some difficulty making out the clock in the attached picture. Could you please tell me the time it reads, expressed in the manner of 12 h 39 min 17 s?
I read 8 h 25 min 18 s
